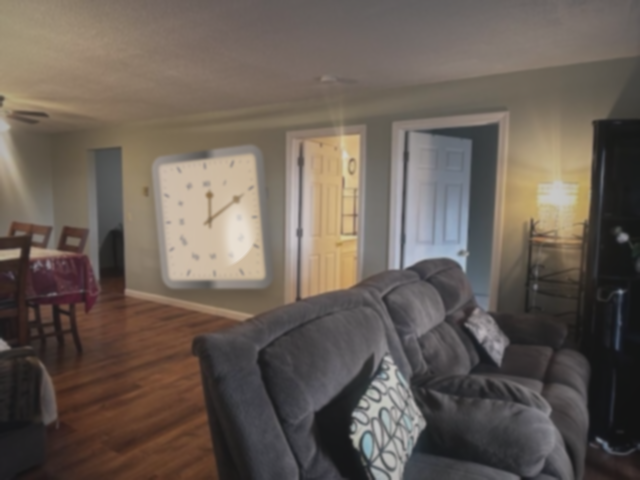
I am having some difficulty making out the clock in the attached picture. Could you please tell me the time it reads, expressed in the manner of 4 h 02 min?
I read 12 h 10 min
